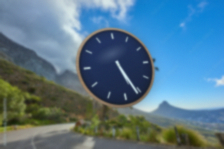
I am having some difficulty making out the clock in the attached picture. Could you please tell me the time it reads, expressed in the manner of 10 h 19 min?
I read 5 h 26 min
